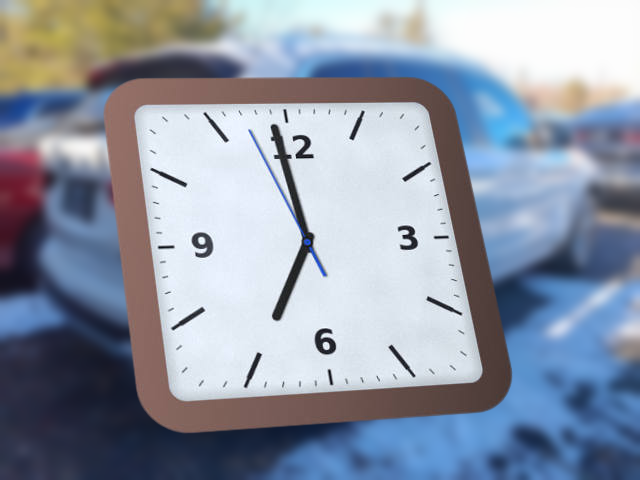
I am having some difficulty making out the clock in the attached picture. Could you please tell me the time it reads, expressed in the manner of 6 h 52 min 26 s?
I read 6 h 58 min 57 s
